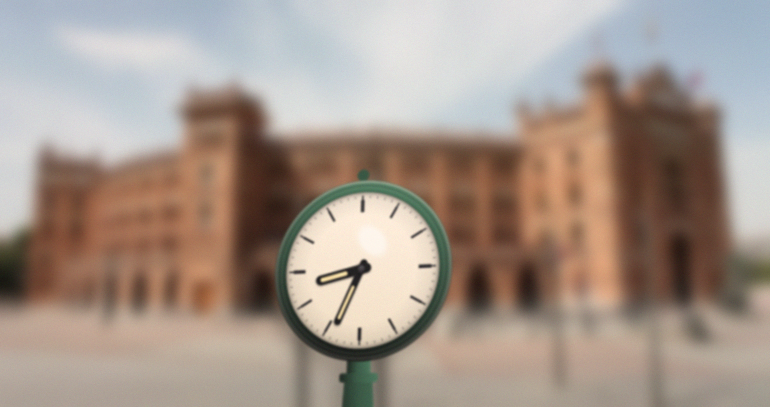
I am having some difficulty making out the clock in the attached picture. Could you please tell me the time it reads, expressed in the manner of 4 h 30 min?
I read 8 h 34 min
